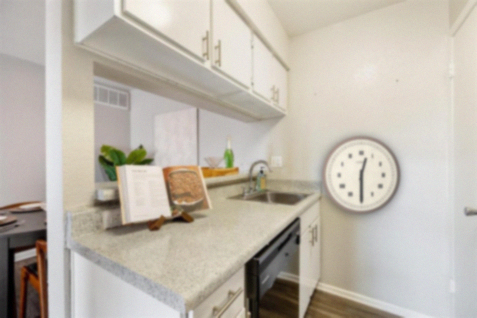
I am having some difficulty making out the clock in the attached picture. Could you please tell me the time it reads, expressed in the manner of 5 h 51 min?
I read 12 h 30 min
